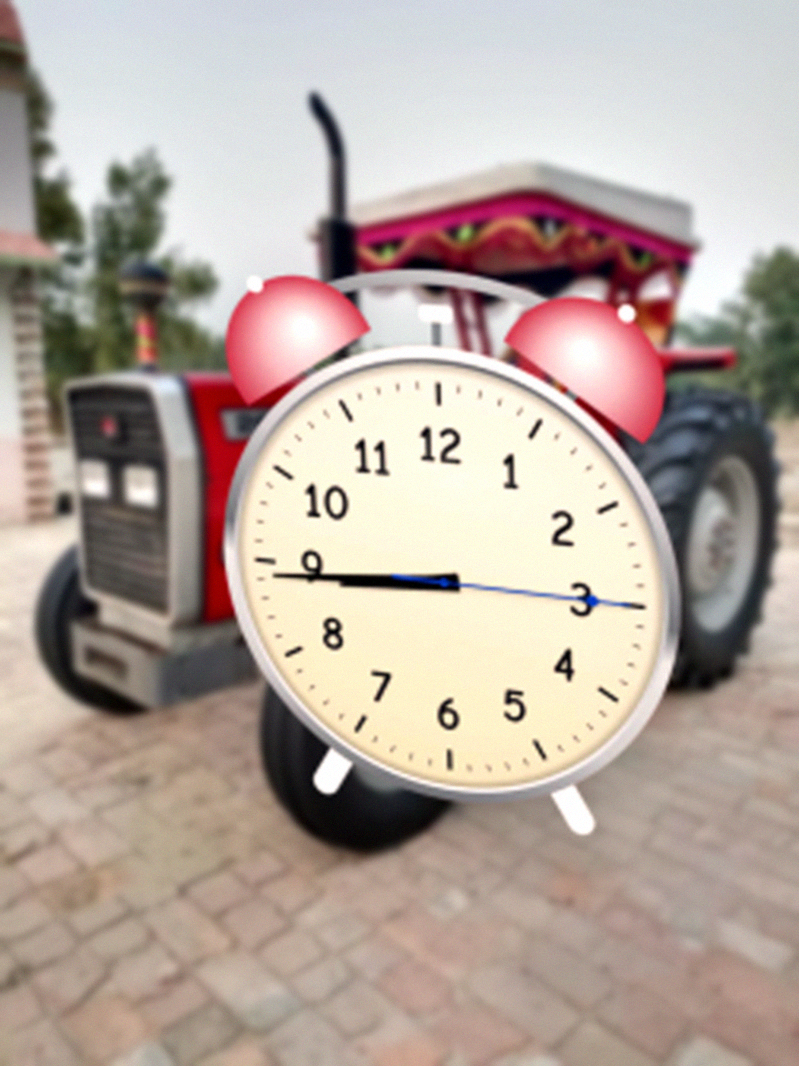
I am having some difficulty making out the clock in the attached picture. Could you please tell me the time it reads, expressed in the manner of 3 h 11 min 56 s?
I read 8 h 44 min 15 s
